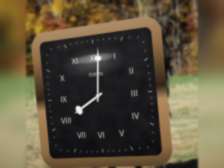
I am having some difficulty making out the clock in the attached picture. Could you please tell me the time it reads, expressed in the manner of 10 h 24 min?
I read 8 h 01 min
